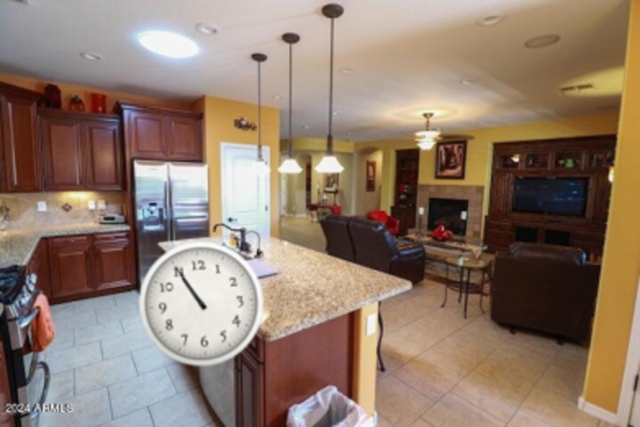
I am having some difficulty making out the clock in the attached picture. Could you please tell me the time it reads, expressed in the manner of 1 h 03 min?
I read 10 h 55 min
